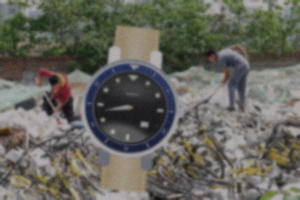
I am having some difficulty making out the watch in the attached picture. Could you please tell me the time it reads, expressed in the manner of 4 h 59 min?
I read 8 h 43 min
